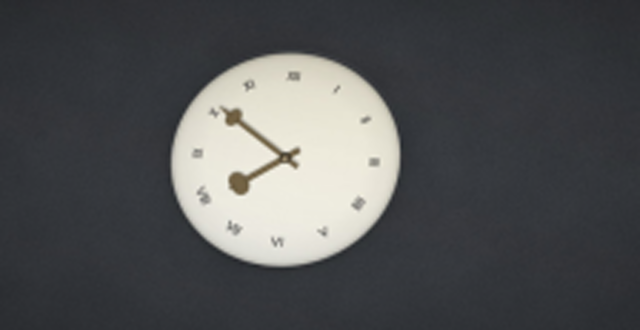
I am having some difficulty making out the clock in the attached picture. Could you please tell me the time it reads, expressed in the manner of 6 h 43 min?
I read 7 h 51 min
